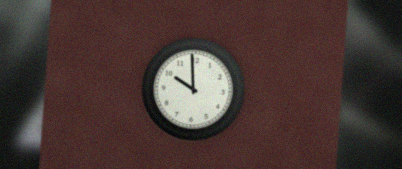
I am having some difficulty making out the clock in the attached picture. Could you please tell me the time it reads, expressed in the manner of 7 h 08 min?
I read 9 h 59 min
